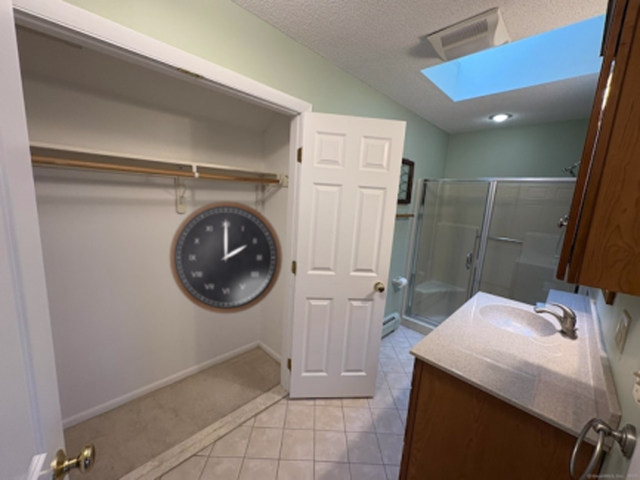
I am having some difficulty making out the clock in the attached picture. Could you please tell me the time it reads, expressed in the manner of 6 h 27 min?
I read 2 h 00 min
